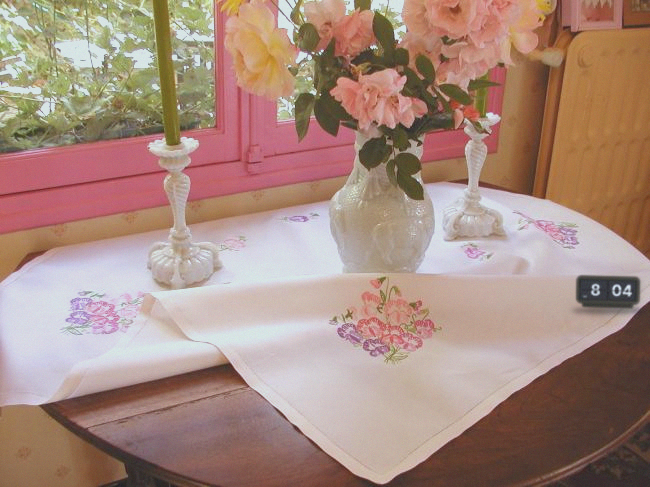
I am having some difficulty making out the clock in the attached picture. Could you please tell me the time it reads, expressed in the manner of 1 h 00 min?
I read 8 h 04 min
